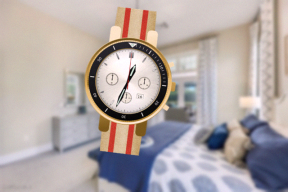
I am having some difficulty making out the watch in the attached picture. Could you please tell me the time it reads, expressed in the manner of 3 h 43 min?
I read 12 h 33 min
